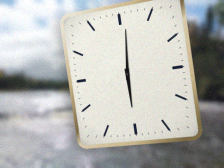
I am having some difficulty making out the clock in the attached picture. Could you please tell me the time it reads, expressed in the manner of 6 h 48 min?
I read 6 h 01 min
